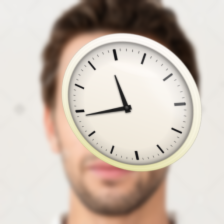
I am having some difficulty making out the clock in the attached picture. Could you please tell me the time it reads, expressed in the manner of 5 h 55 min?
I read 11 h 44 min
